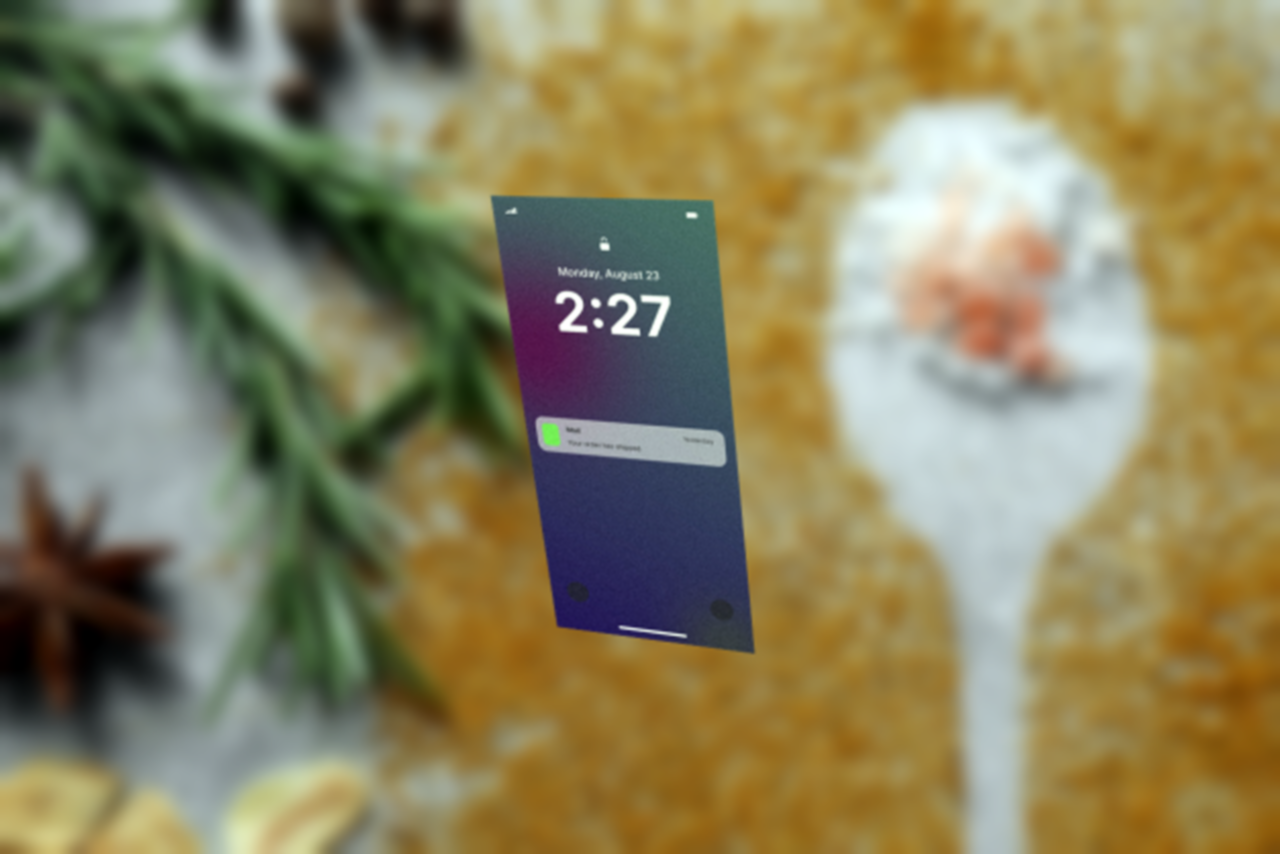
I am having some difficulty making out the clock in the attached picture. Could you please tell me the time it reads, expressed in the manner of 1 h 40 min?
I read 2 h 27 min
